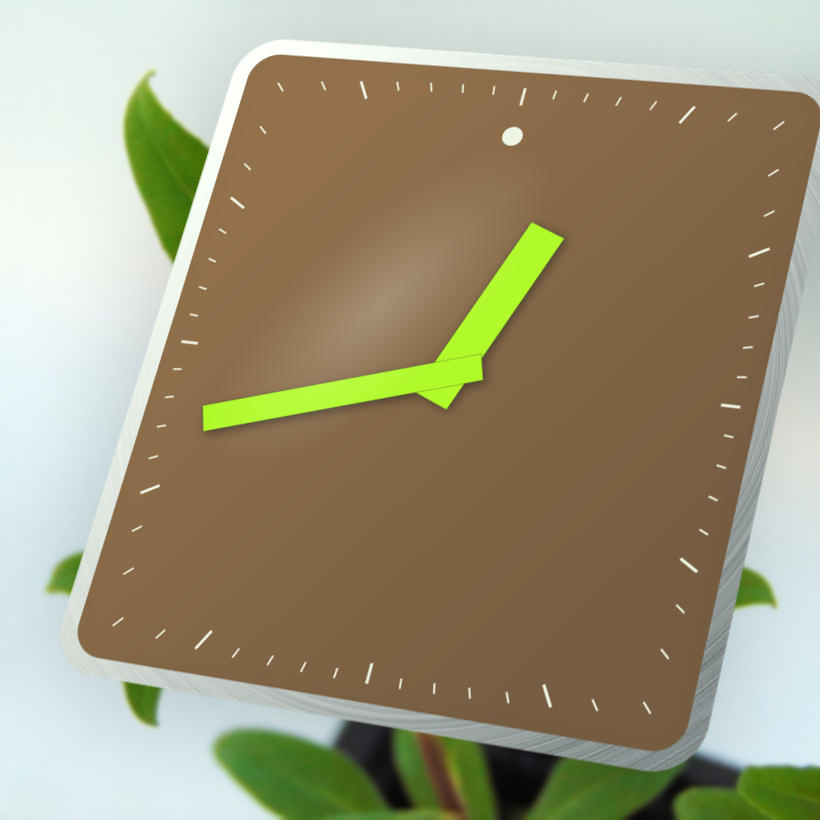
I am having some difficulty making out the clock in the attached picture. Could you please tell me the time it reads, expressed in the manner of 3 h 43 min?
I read 12 h 42 min
